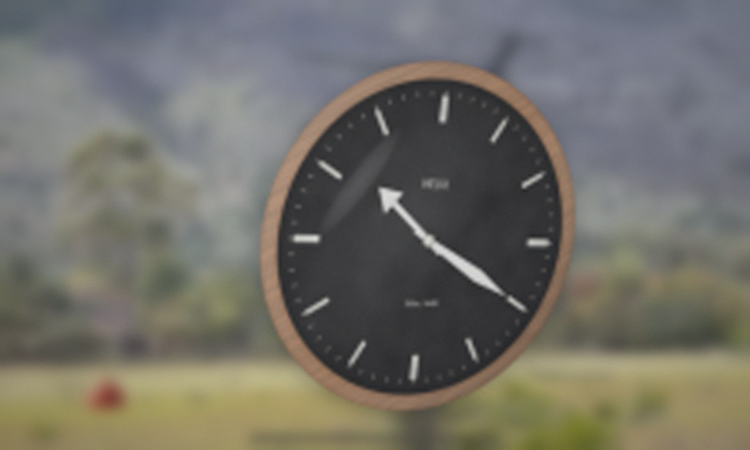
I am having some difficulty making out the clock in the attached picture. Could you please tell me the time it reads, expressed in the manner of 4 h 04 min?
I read 10 h 20 min
